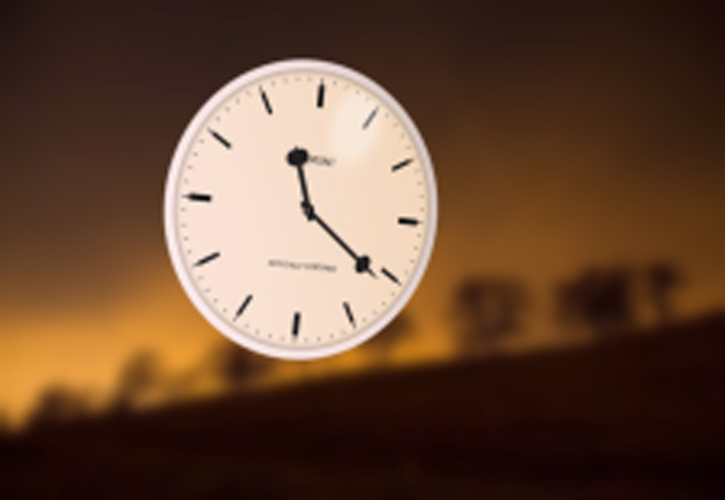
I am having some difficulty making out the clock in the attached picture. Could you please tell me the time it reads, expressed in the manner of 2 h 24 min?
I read 11 h 21 min
